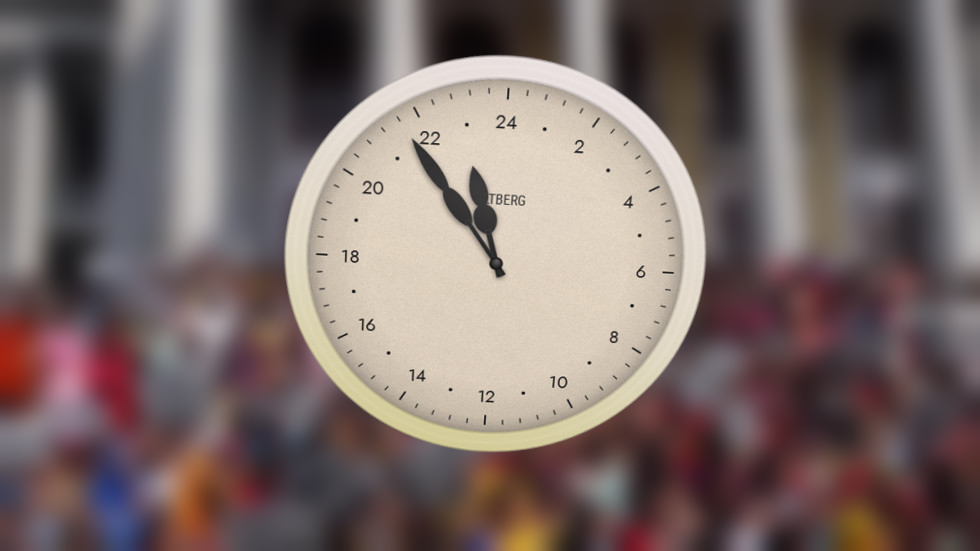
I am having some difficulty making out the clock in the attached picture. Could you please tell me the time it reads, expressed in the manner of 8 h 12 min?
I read 22 h 54 min
